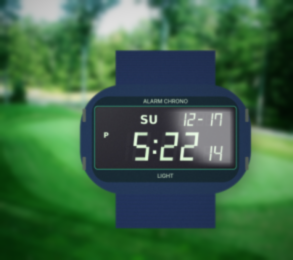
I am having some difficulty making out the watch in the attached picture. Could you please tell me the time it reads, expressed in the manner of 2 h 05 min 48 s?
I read 5 h 22 min 14 s
